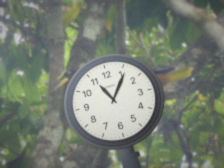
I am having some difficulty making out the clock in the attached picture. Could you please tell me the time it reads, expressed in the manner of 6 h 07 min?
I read 11 h 06 min
